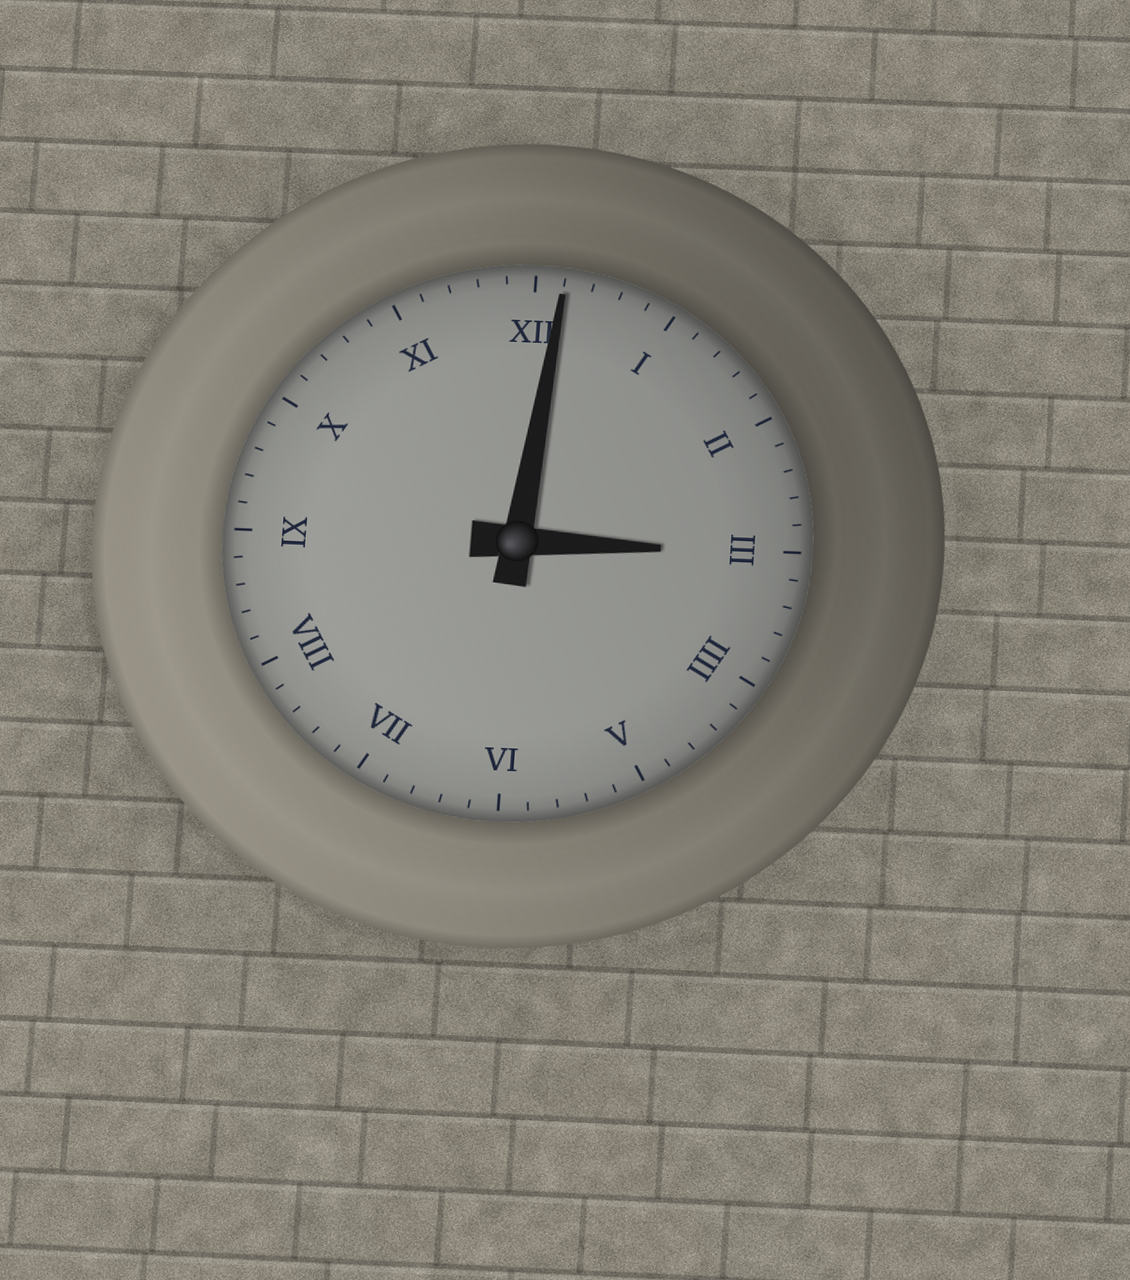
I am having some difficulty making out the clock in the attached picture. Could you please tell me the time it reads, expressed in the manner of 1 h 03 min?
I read 3 h 01 min
